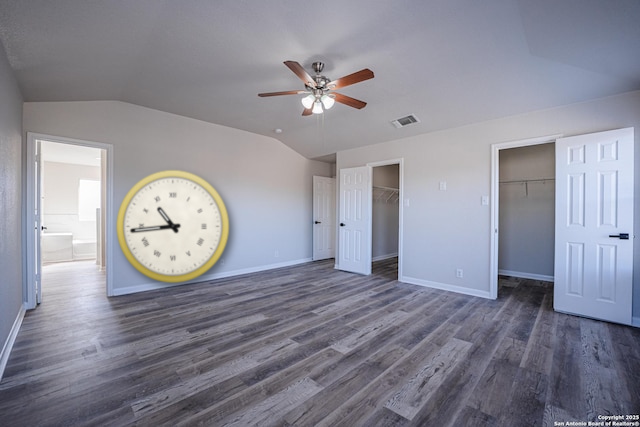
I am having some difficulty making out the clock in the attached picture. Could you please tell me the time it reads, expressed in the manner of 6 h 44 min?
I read 10 h 44 min
